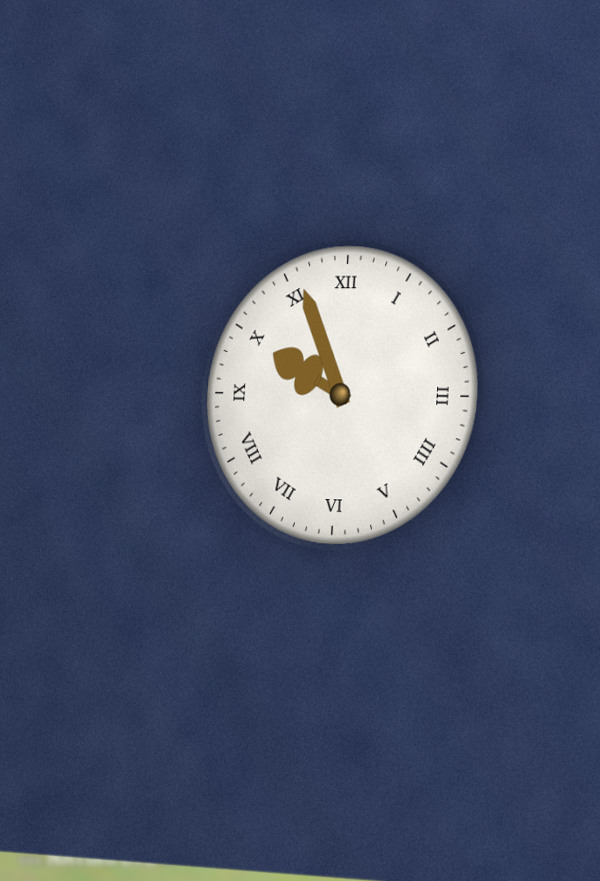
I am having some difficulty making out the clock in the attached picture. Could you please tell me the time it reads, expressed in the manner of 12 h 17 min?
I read 9 h 56 min
